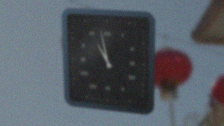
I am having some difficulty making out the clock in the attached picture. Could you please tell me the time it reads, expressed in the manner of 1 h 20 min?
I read 10 h 58 min
